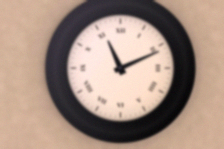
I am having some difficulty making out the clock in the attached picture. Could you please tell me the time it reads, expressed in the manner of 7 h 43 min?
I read 11 h 11 min
